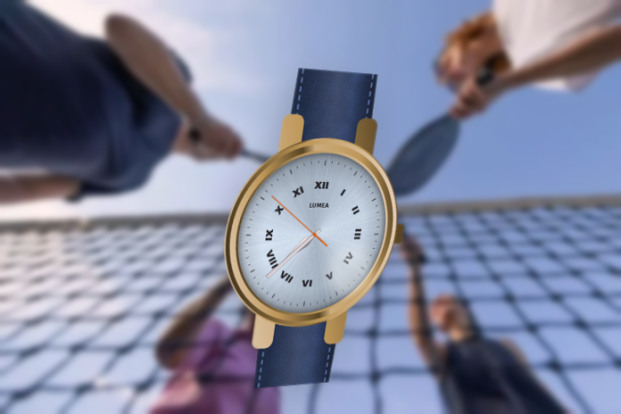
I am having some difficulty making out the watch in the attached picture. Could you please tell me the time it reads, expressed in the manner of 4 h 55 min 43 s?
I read 7 h 37 min 51 s
